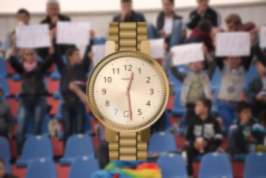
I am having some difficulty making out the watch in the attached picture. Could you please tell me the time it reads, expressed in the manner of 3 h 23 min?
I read 12 h 29 min
